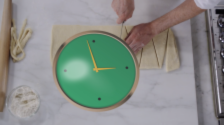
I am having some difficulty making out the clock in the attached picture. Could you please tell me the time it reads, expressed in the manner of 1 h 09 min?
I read 2 h 58 min
